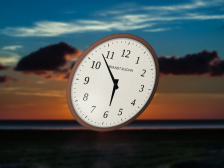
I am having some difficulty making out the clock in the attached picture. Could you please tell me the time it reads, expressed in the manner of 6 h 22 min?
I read 5 h 53 min
